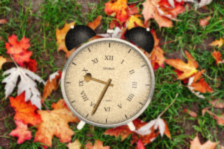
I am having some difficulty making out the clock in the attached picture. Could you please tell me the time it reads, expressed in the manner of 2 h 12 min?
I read 9 h 34 min
